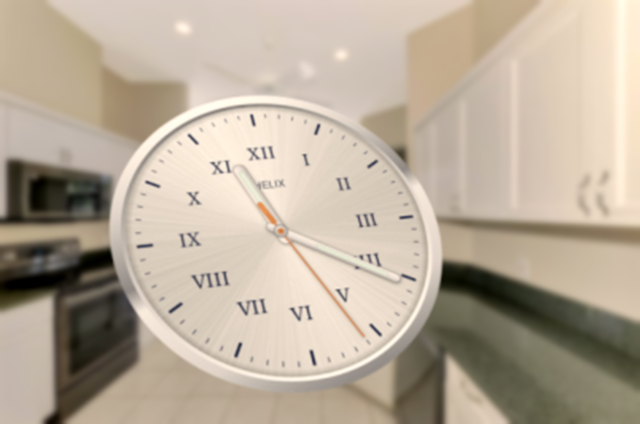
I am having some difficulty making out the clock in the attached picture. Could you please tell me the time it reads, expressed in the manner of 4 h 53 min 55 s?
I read 11 h 20 min 26 s
